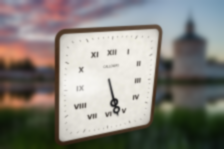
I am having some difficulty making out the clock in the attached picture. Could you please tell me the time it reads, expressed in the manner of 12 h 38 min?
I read 5 h 27 min
